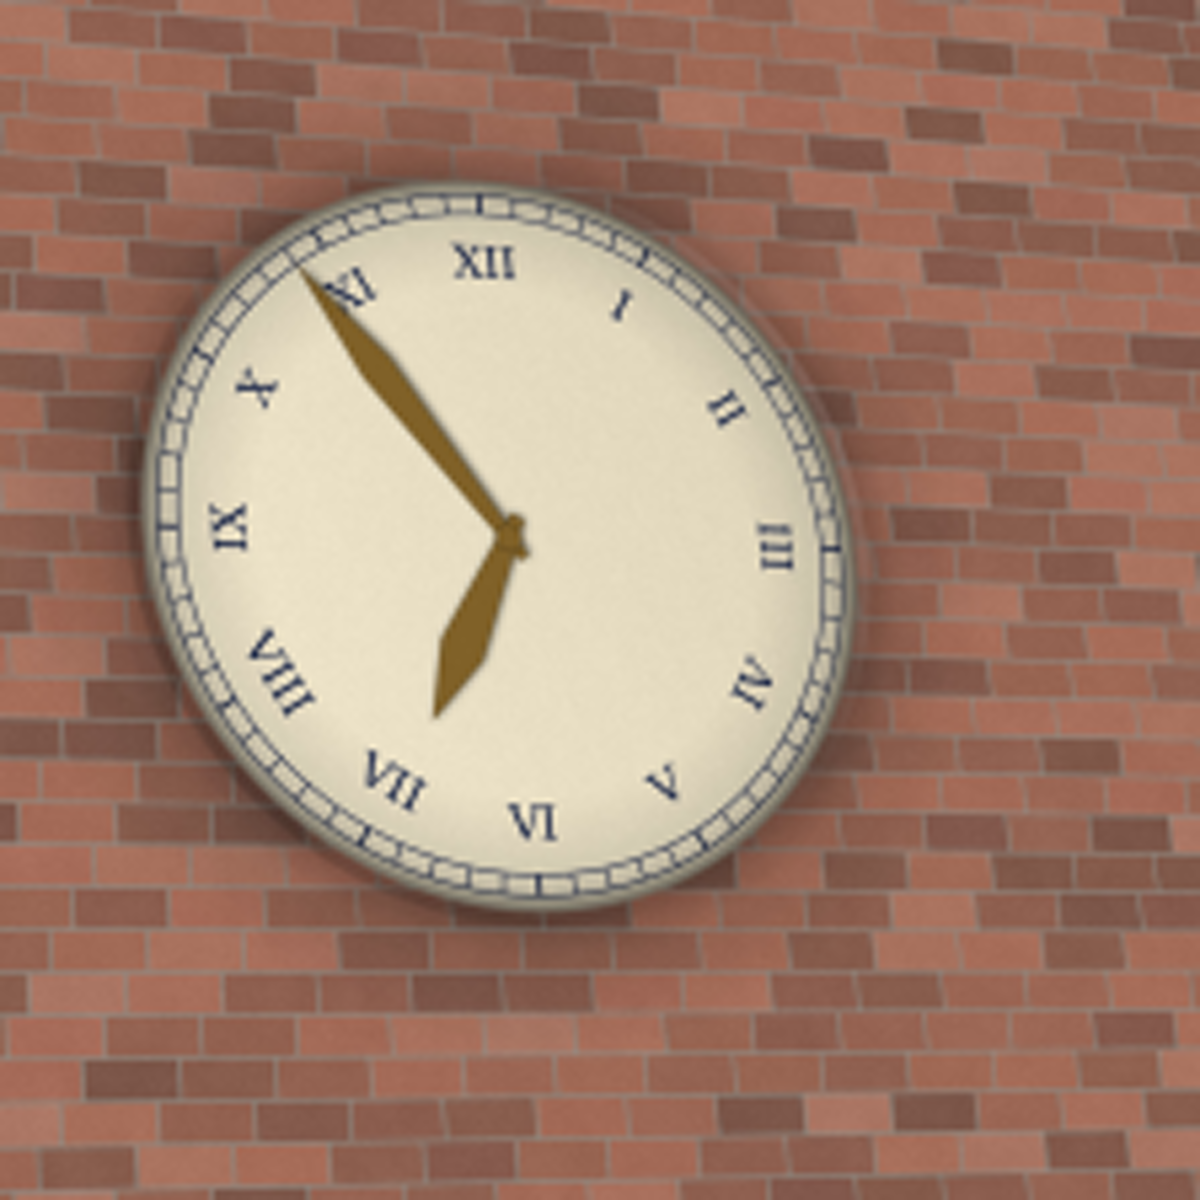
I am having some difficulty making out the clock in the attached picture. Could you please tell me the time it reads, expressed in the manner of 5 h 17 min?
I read 6 h 54 min
